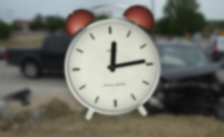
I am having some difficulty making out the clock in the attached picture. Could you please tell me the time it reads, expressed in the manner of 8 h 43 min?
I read 12 h 14 min
